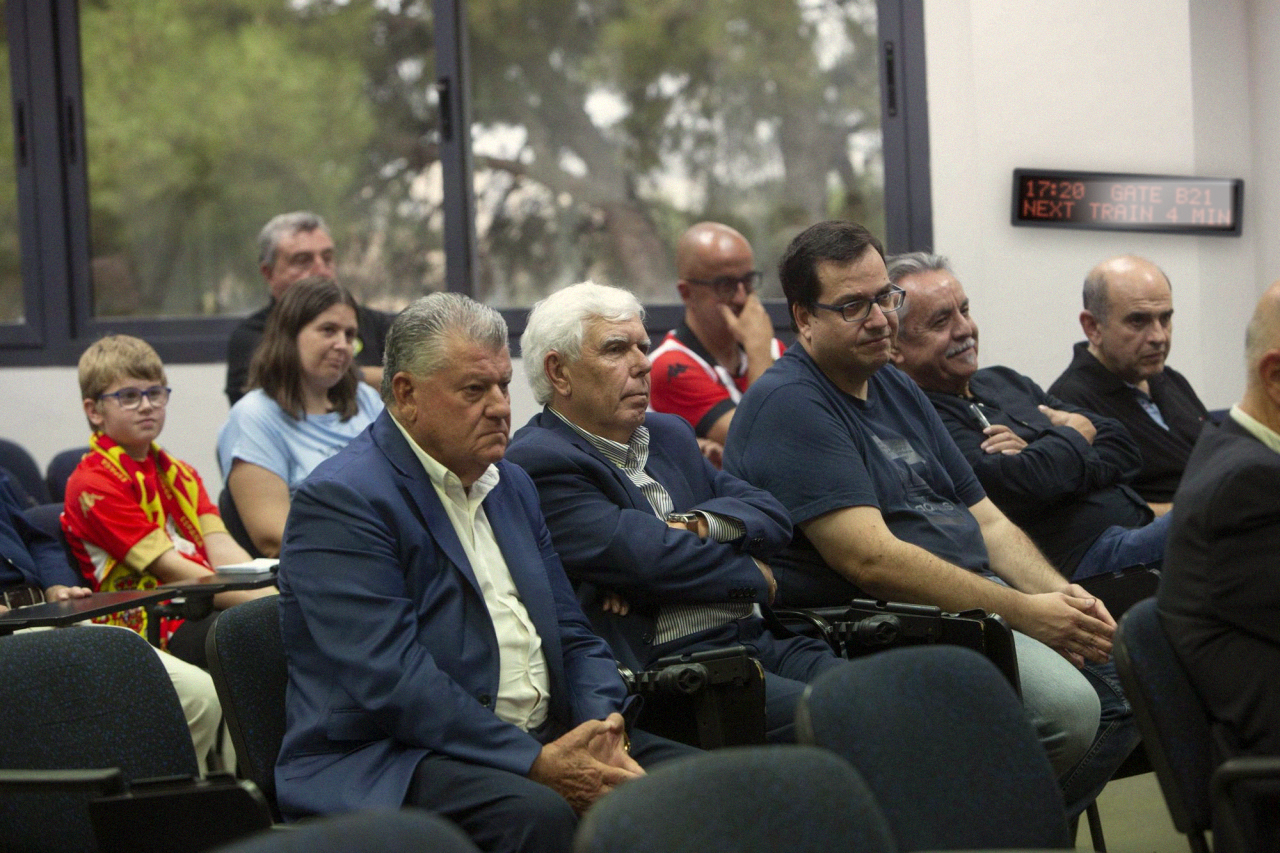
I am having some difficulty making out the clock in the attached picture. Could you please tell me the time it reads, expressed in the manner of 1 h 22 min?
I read 17 h 20 min
